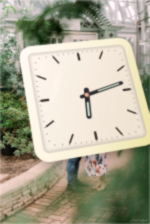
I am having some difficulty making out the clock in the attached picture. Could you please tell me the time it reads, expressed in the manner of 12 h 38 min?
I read 6 h 13 min
